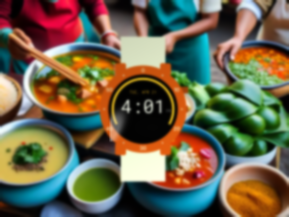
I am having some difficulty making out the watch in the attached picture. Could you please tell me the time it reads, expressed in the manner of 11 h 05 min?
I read 4 h 01 min
